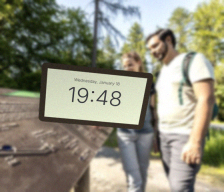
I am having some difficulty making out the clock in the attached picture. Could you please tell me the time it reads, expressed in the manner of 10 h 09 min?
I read 19 h 48 min
